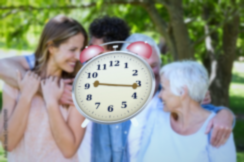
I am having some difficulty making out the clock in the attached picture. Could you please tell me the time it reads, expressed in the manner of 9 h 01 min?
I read 9 h 16 min
